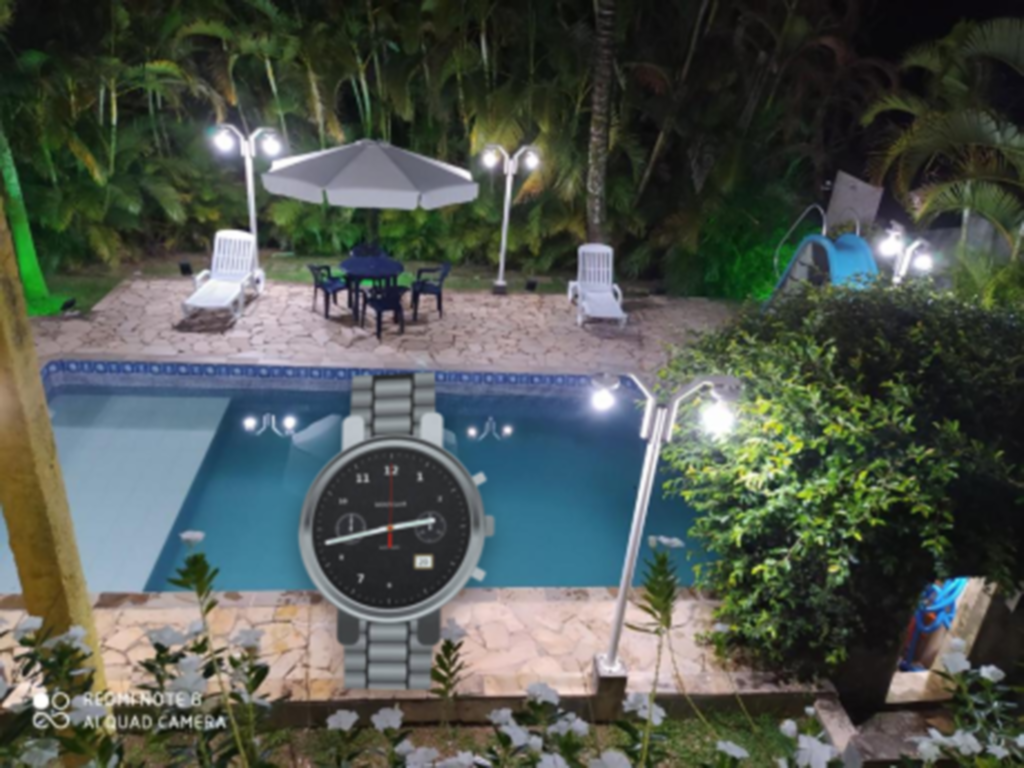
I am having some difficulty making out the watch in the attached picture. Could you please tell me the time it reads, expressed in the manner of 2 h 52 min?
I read 2 h 43 min
